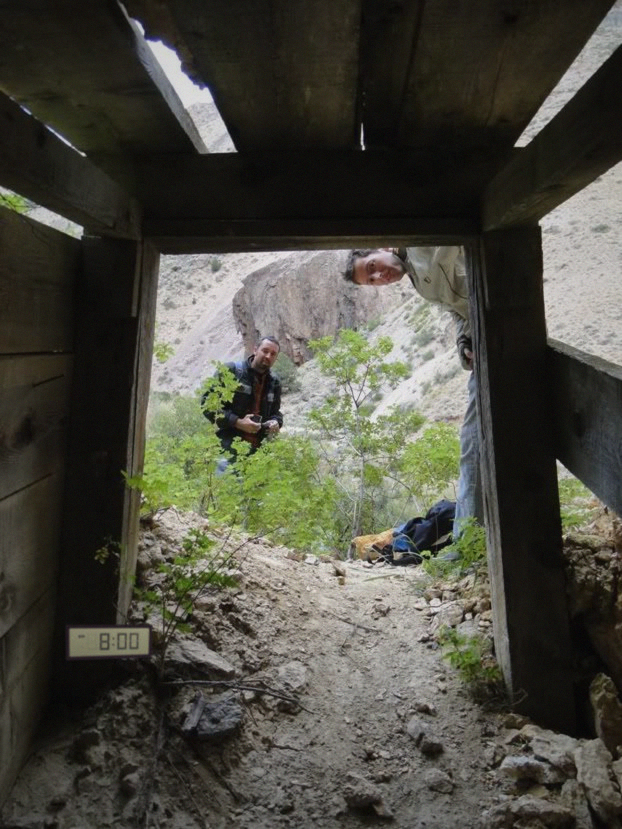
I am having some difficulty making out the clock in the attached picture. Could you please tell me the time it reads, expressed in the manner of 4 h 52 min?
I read 8 h 00 min
